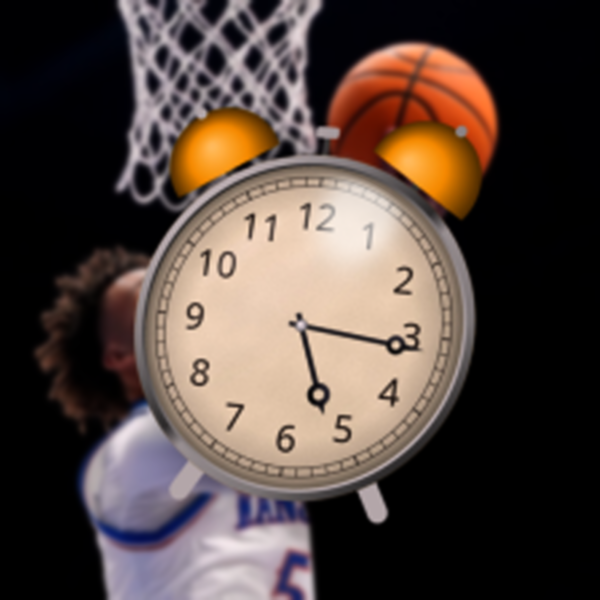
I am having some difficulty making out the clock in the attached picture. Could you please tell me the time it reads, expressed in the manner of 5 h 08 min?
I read 5 h 16 min
